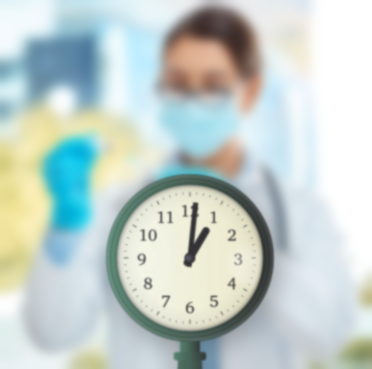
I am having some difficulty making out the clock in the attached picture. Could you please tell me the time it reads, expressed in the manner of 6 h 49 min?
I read 1 h 01 min
